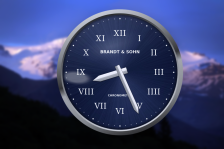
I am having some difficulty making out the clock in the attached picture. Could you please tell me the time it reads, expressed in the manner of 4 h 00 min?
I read 8 h 26 min
